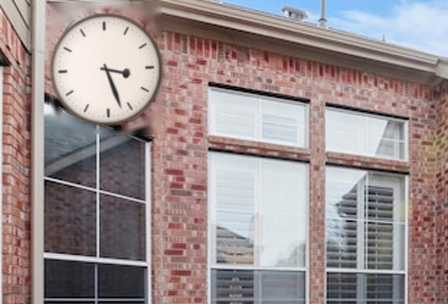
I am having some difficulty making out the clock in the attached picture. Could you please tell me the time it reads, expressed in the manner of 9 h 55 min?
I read 3 h 27 min
